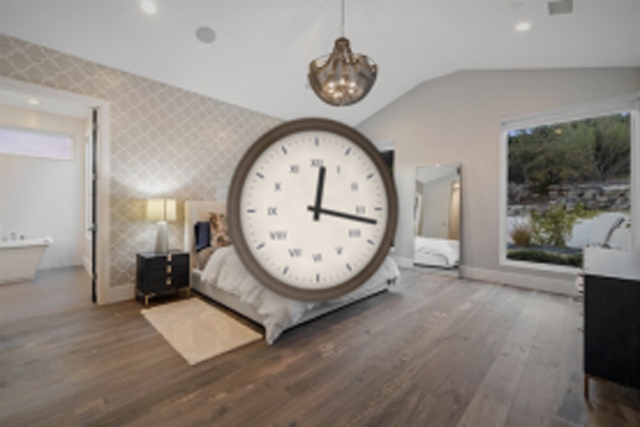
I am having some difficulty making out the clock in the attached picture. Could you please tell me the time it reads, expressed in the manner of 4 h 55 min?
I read 12 h 17 min
